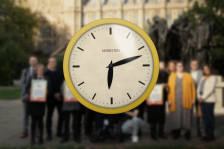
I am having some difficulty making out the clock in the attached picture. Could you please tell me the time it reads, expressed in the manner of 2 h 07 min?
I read 6 h 12 min
